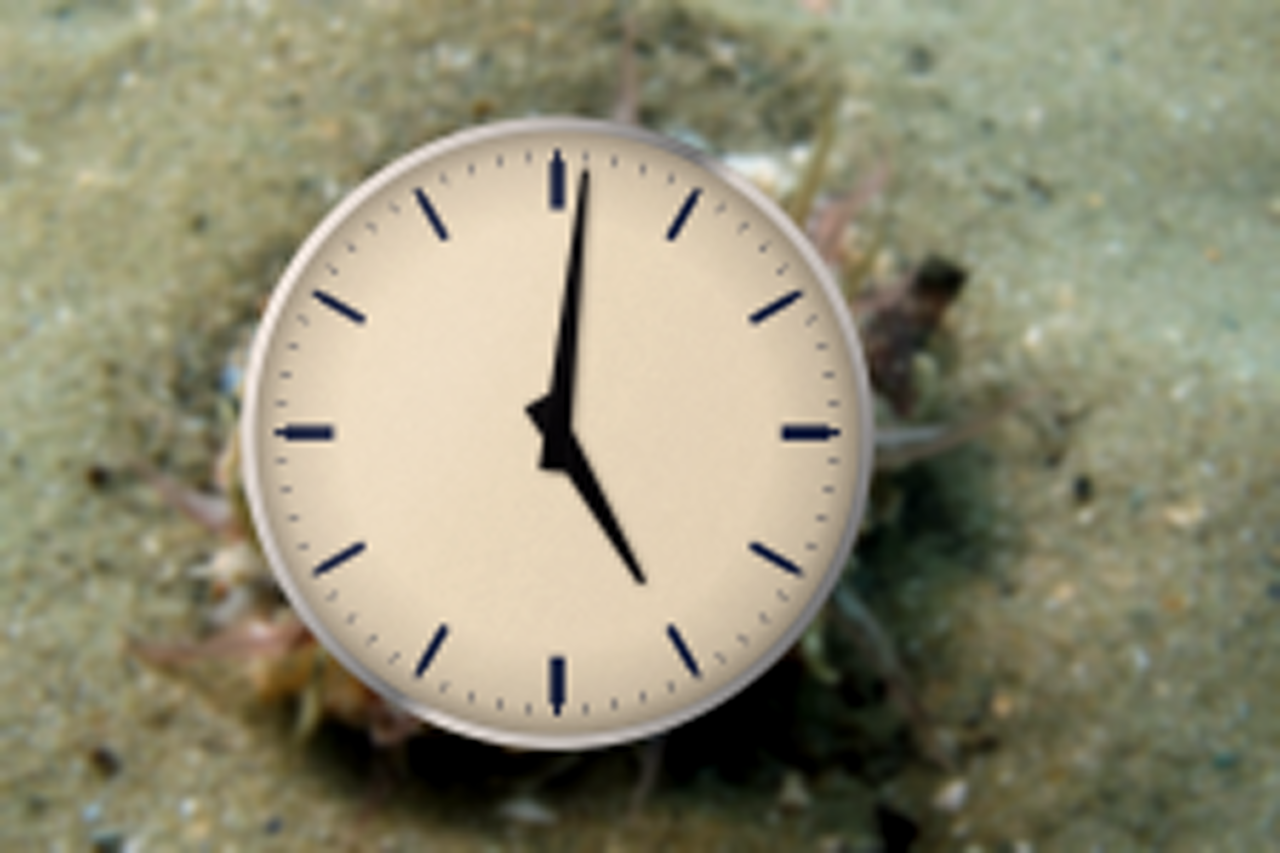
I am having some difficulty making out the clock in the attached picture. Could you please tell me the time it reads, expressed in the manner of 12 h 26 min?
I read 5 h 01 min
